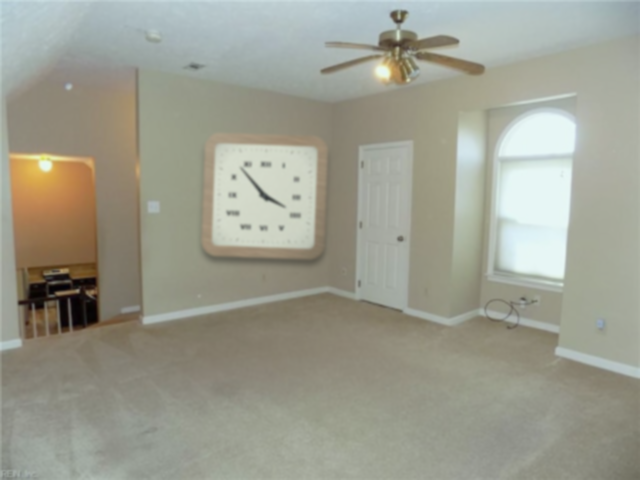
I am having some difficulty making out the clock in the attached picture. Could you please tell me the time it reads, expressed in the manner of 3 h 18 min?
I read 3 h 53 min
